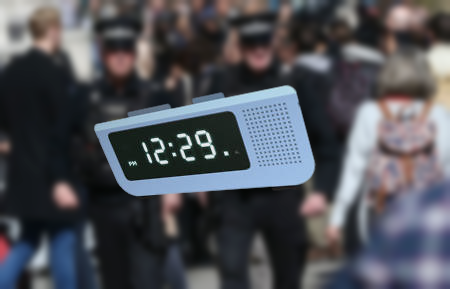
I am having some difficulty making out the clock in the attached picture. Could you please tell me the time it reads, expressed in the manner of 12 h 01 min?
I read 12 h 29 min
